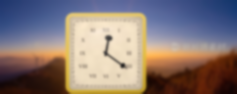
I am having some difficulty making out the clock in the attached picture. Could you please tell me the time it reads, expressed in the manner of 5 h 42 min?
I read 12 h 21 min
